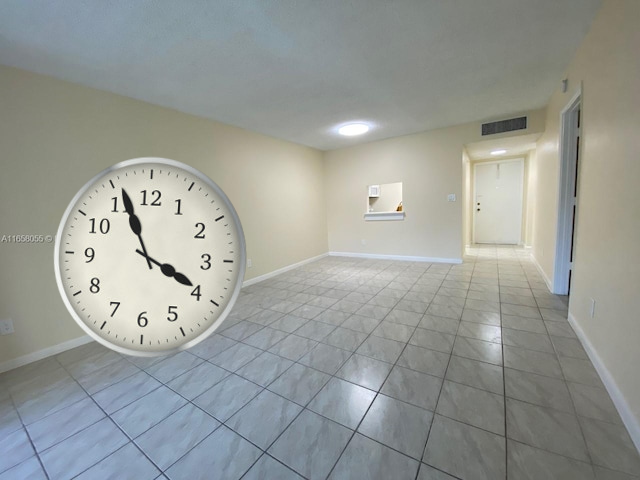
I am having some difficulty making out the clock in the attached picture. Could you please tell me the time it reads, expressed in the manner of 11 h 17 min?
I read 3 h 56 min
